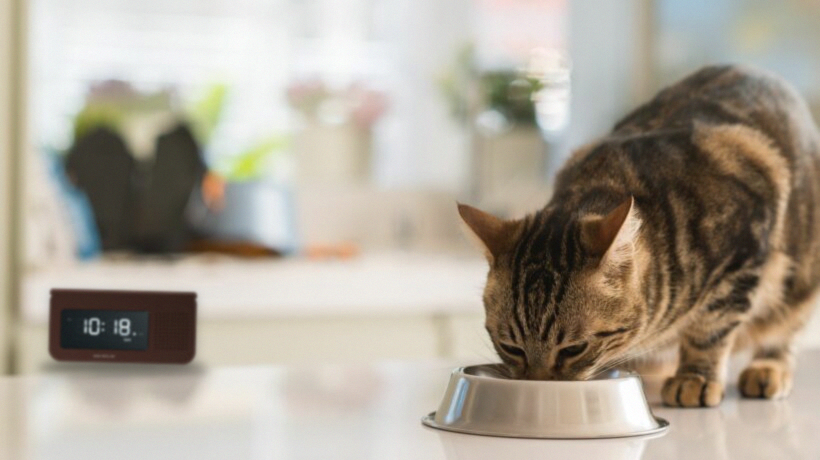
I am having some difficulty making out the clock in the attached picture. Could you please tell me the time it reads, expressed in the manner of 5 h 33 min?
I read 10 h 18 min
